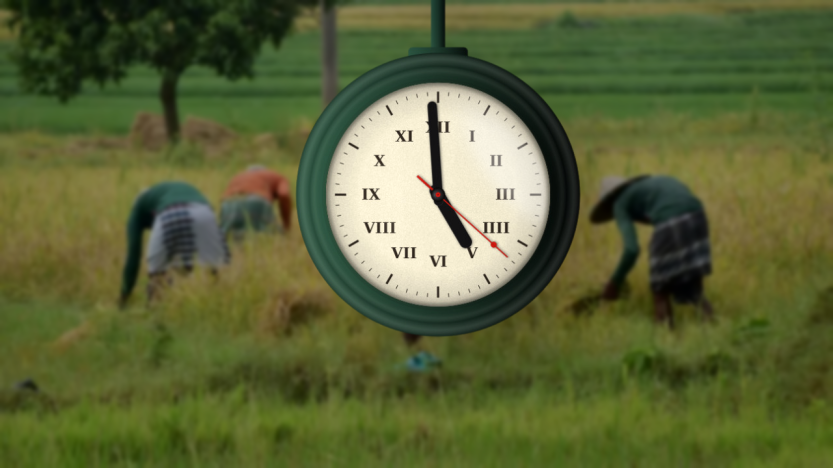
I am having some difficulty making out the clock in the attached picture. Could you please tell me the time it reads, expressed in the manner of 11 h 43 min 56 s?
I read 4 h 59 min 22 s
